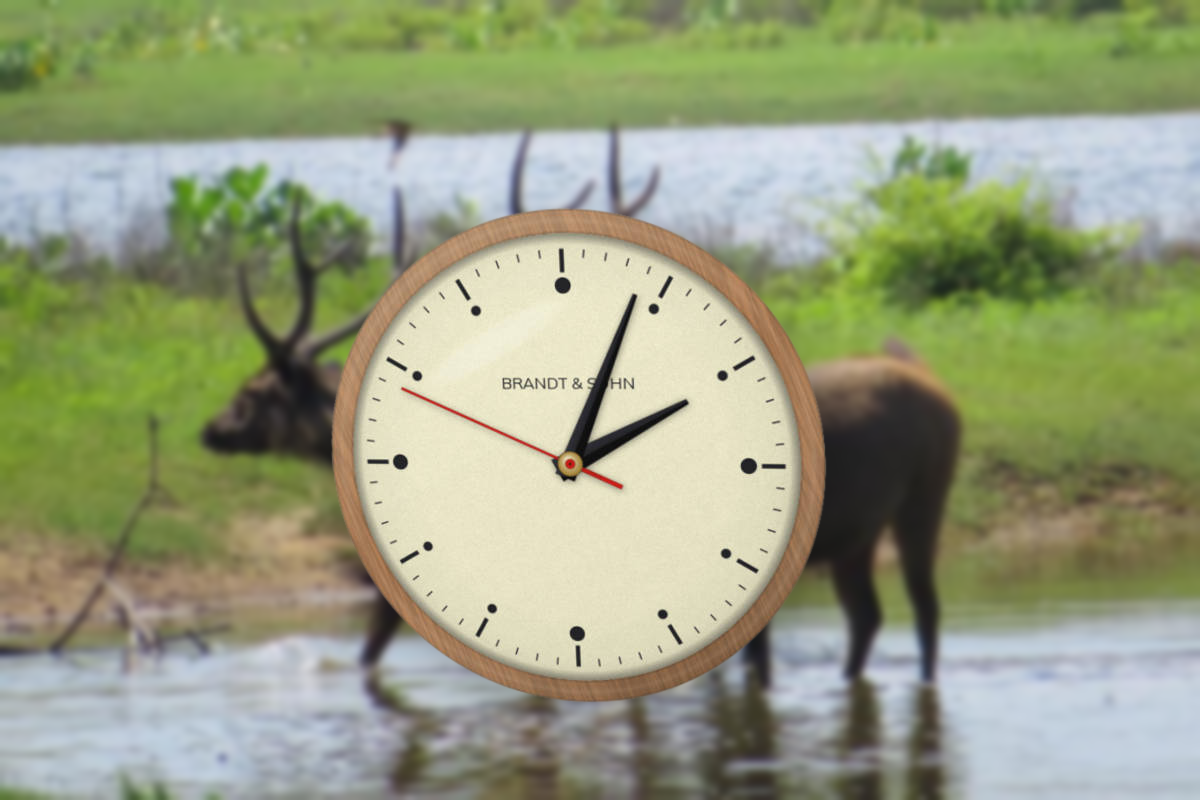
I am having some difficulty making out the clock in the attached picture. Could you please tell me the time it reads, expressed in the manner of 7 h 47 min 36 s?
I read 2 h 03 min 49 s
